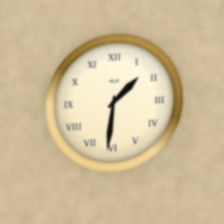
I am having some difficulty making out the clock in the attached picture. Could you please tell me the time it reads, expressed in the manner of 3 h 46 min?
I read 1 h 31 min
